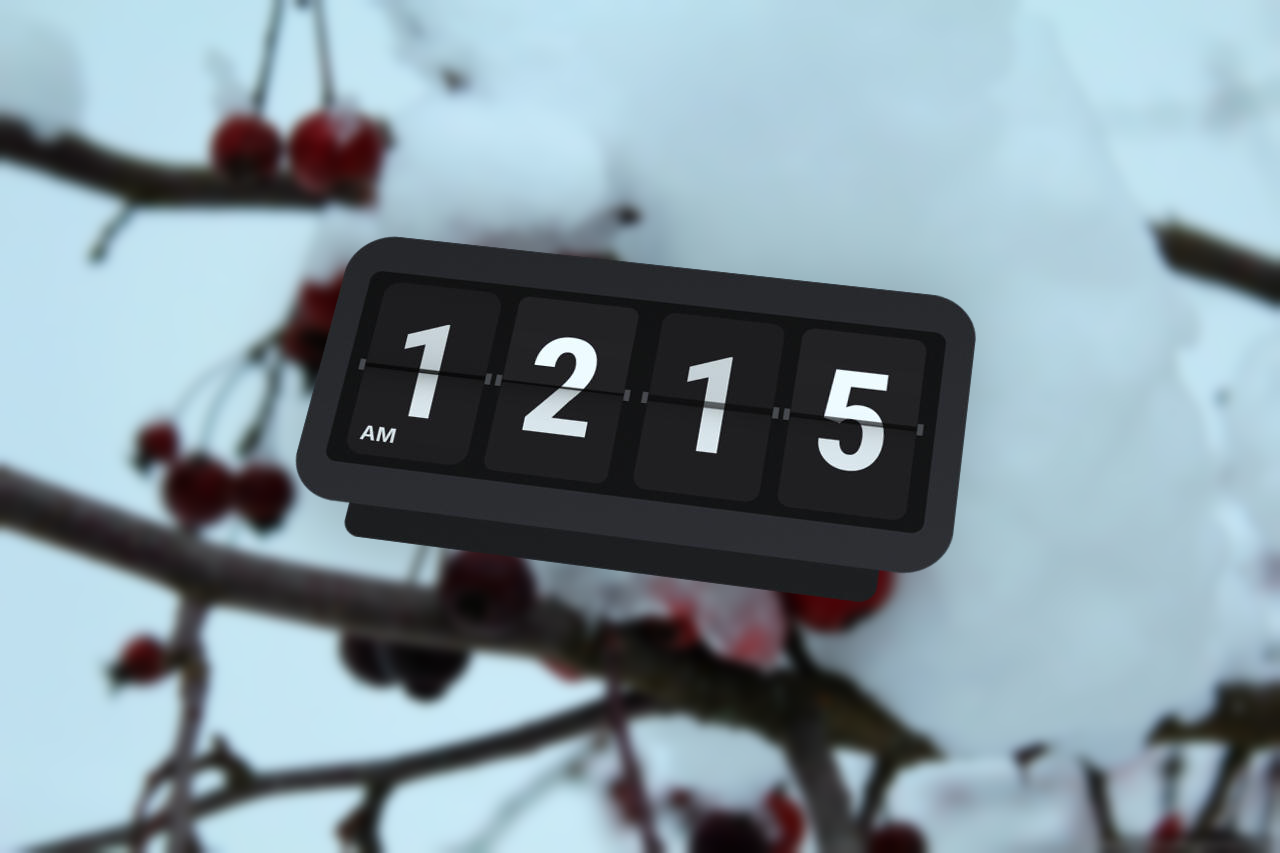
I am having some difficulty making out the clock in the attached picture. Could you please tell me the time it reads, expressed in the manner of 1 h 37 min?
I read 12 h 15 min
